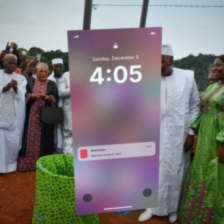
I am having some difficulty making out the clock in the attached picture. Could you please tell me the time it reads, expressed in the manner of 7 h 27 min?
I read 4 h 05 min
